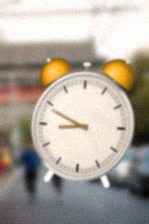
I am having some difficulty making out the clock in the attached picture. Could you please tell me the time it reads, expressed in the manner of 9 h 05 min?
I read 8 h 49 min
